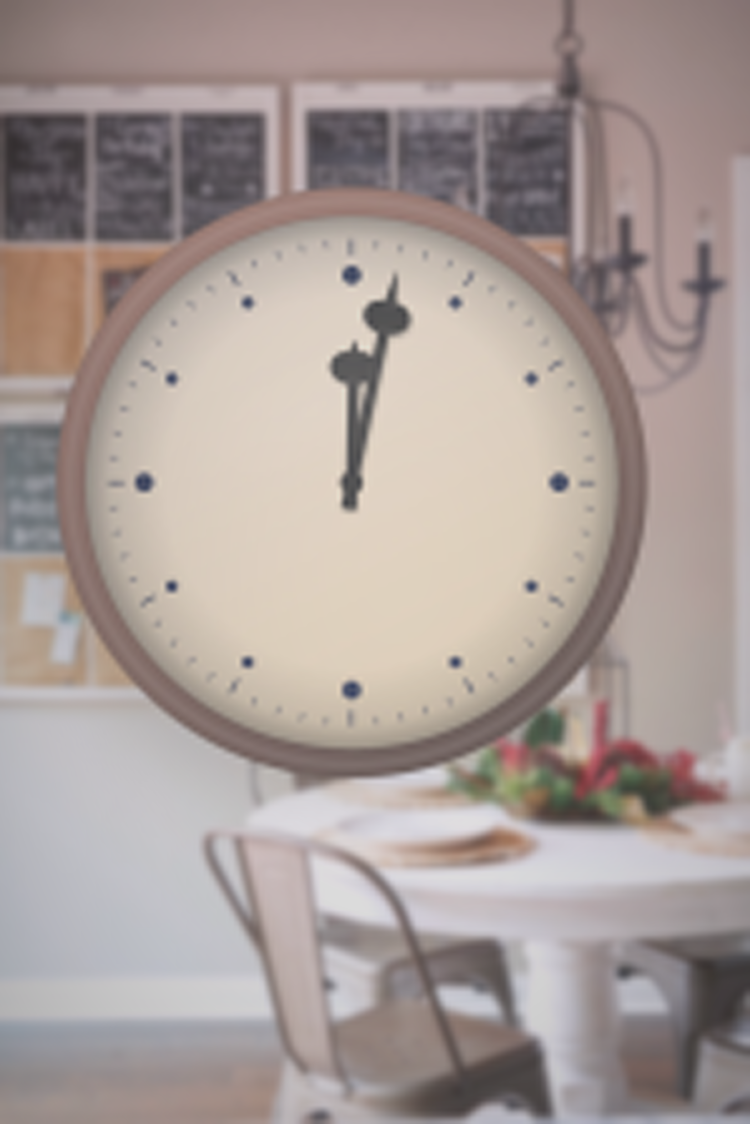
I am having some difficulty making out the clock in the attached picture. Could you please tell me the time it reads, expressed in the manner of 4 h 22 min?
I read 12 h 02 min
